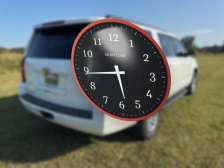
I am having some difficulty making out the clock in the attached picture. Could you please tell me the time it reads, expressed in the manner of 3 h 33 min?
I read 5 h 44 min
